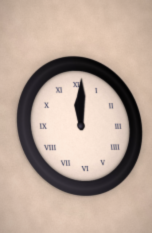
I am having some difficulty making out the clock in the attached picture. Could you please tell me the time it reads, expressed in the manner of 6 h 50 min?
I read 12 h 01 min
